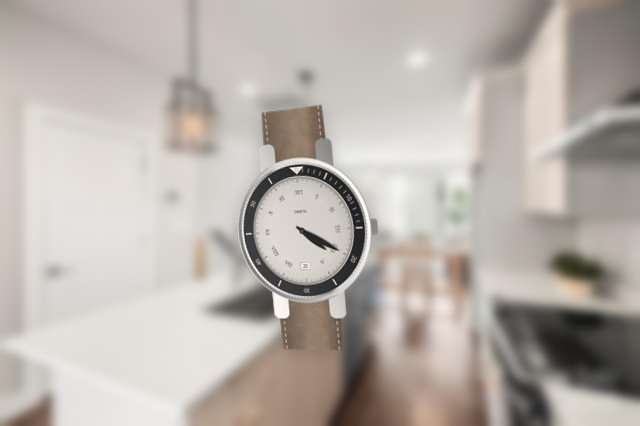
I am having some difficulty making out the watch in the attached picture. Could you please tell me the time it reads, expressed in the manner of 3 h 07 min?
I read 4 h 20 min
